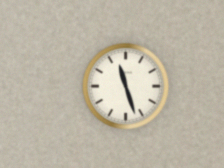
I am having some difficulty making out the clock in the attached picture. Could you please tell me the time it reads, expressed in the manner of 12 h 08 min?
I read 11 h 27 min
